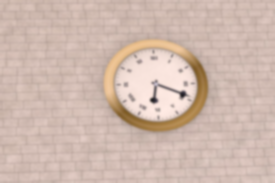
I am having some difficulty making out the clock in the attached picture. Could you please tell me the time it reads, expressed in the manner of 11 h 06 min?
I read 6 h 19 min
